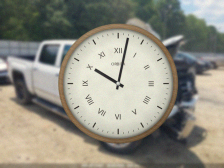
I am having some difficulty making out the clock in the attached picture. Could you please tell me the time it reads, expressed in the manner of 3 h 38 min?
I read 10 h 02 min
